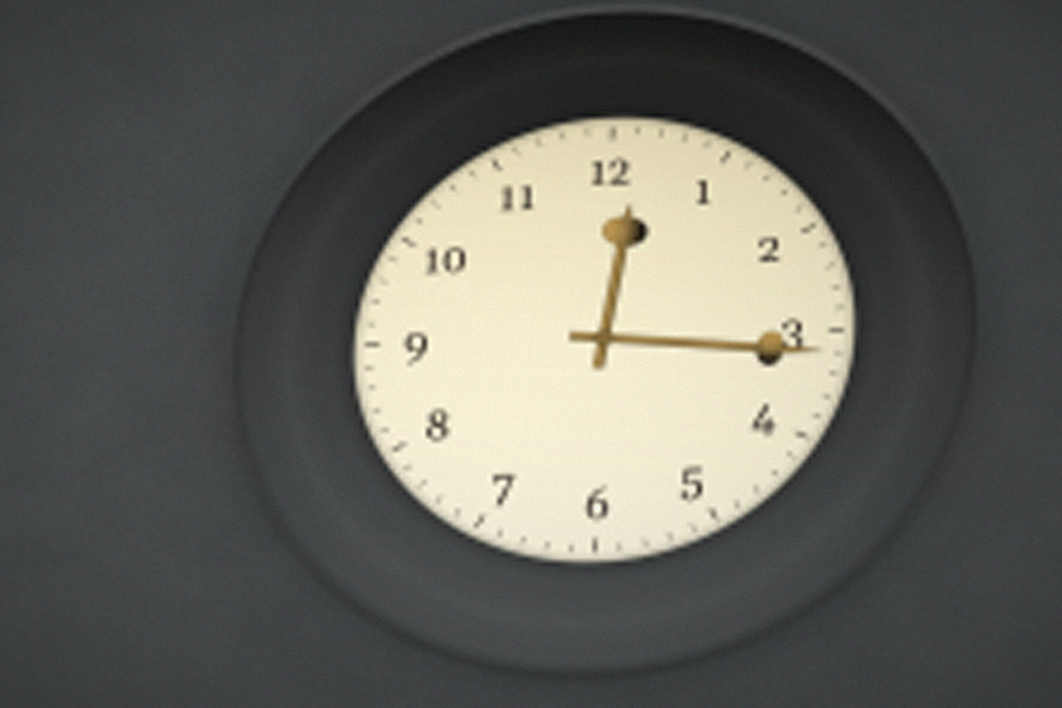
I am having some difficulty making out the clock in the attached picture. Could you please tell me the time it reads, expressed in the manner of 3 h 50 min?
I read 12 h 16 min
